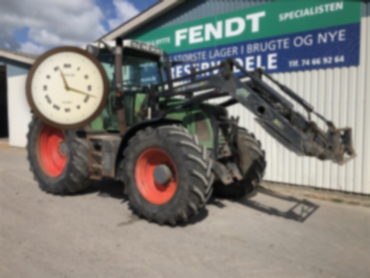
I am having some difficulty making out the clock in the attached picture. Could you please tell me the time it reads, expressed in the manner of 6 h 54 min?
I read 11 h 18 min
